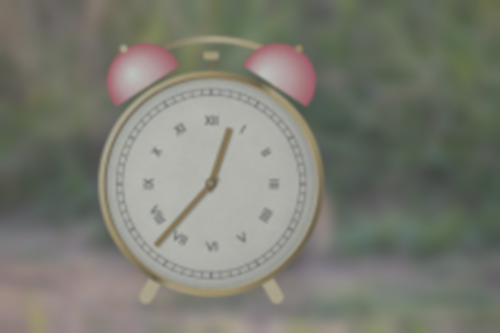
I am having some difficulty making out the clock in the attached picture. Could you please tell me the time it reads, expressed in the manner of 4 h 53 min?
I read 12 h 37 min
